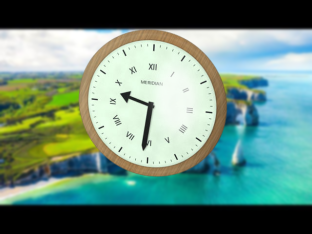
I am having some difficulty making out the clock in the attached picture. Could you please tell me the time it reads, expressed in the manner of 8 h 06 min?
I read 9 h 31 min
